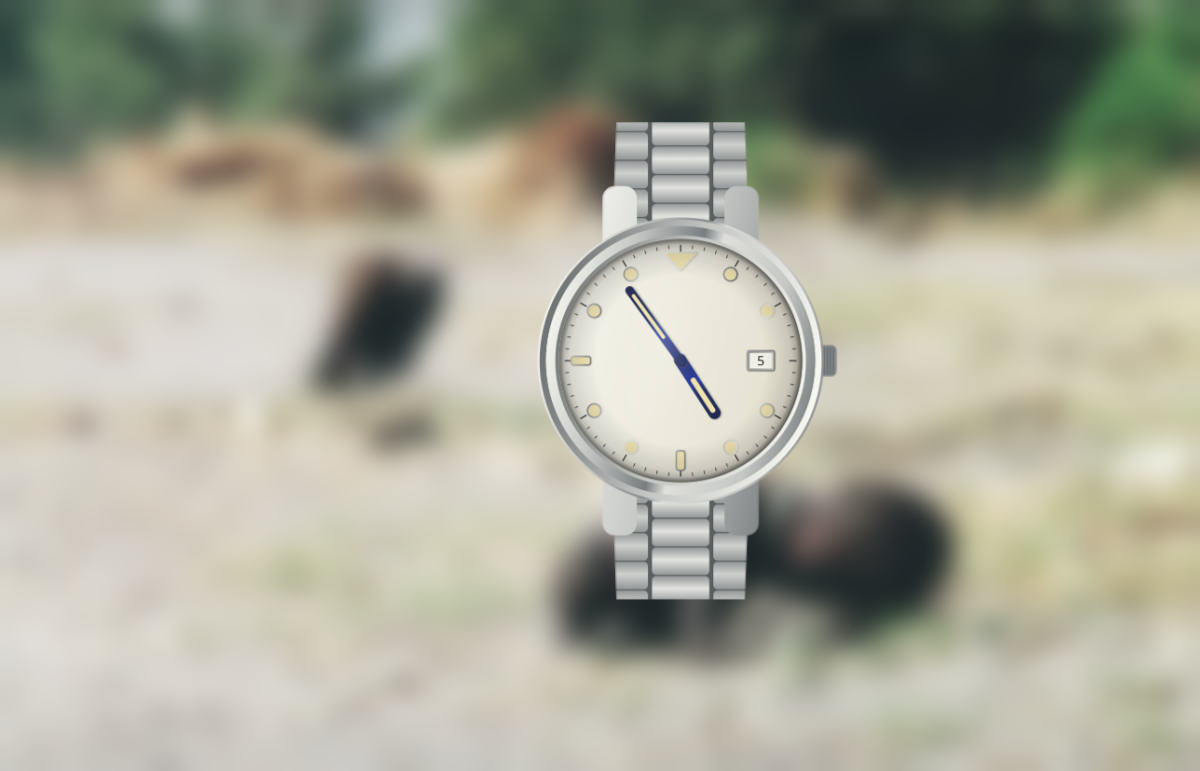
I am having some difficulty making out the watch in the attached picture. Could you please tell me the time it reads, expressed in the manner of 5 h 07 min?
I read 4 h 54 min
